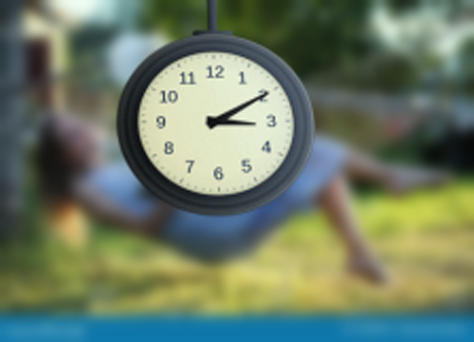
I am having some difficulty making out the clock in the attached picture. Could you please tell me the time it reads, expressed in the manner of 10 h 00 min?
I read 3 h 10 min
